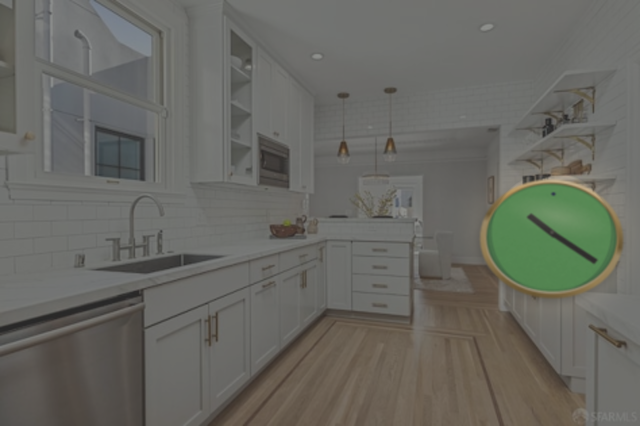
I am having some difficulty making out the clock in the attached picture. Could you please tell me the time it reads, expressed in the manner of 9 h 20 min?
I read 10 h 21 min
